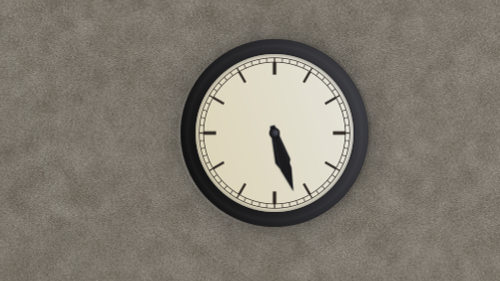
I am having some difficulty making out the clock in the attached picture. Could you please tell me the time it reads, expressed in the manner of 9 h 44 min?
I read 5 h 27 min
